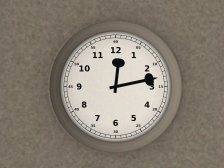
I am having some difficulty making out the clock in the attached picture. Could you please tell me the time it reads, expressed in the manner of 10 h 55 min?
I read 12 h 13 min
